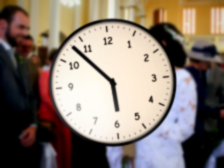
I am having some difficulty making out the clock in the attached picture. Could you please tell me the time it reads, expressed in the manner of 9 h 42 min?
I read 5 h 53 min
